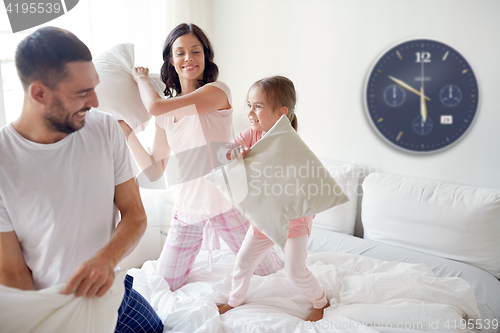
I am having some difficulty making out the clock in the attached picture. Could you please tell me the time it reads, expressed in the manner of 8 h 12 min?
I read 5 h 50 min
